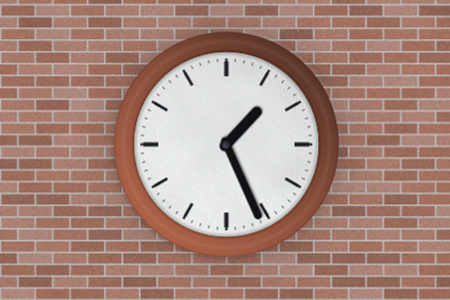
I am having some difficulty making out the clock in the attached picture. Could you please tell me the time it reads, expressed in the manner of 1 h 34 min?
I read 1 h 26 min
